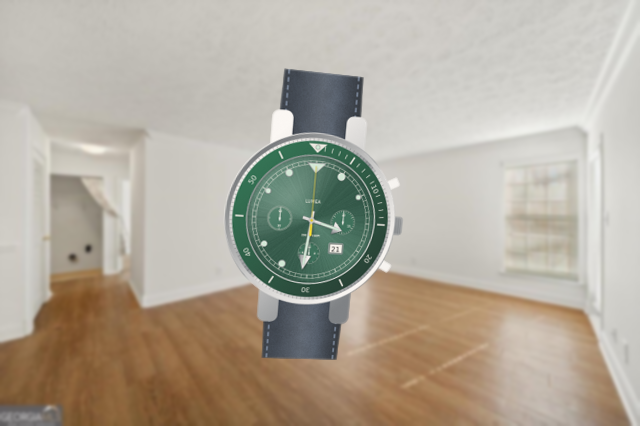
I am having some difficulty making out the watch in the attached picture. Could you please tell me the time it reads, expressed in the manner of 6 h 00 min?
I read 3 h 31 min
